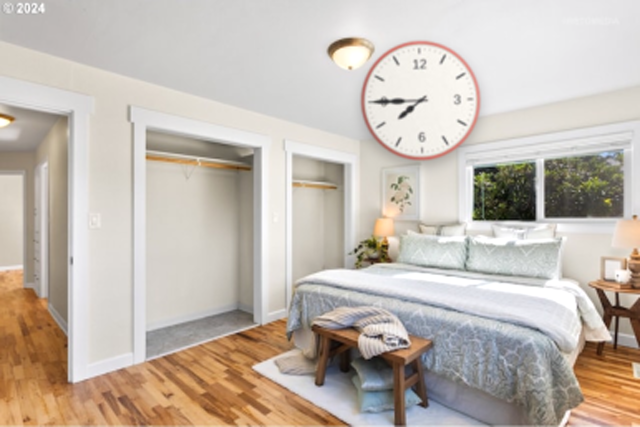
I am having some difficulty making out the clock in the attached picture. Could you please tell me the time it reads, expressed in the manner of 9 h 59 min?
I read 7 h 45 min
